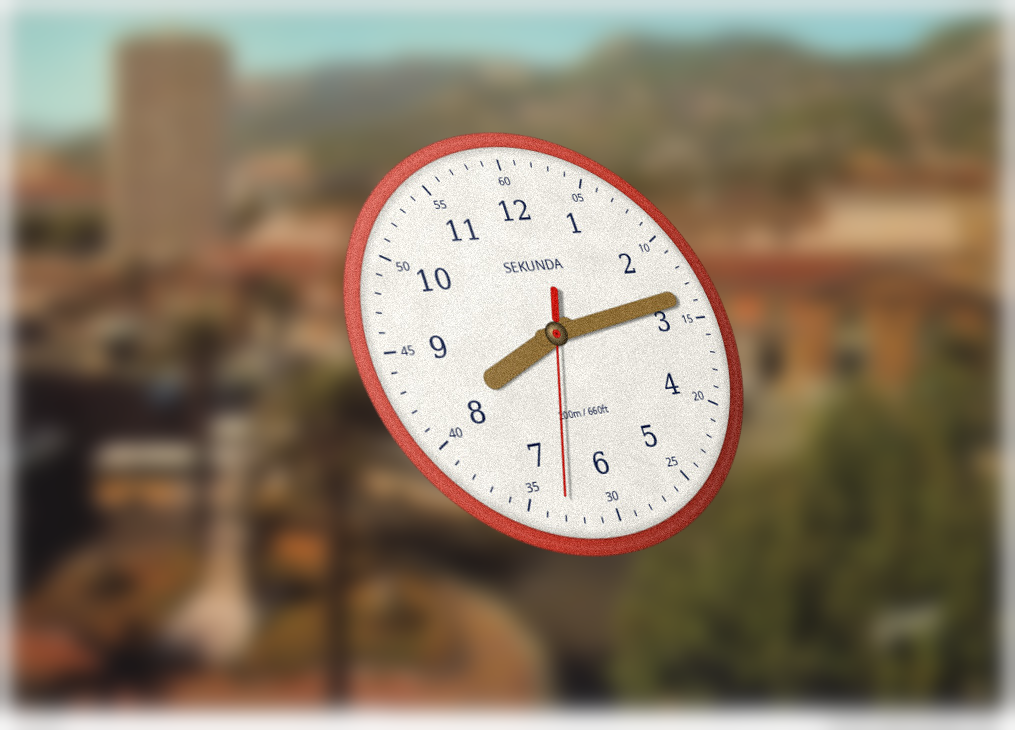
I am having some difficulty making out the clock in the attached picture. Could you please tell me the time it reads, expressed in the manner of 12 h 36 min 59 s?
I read 8 h 13 min 33 s
